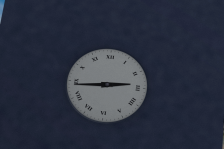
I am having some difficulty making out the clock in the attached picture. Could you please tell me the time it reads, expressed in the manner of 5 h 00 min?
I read 2 h 44 min
